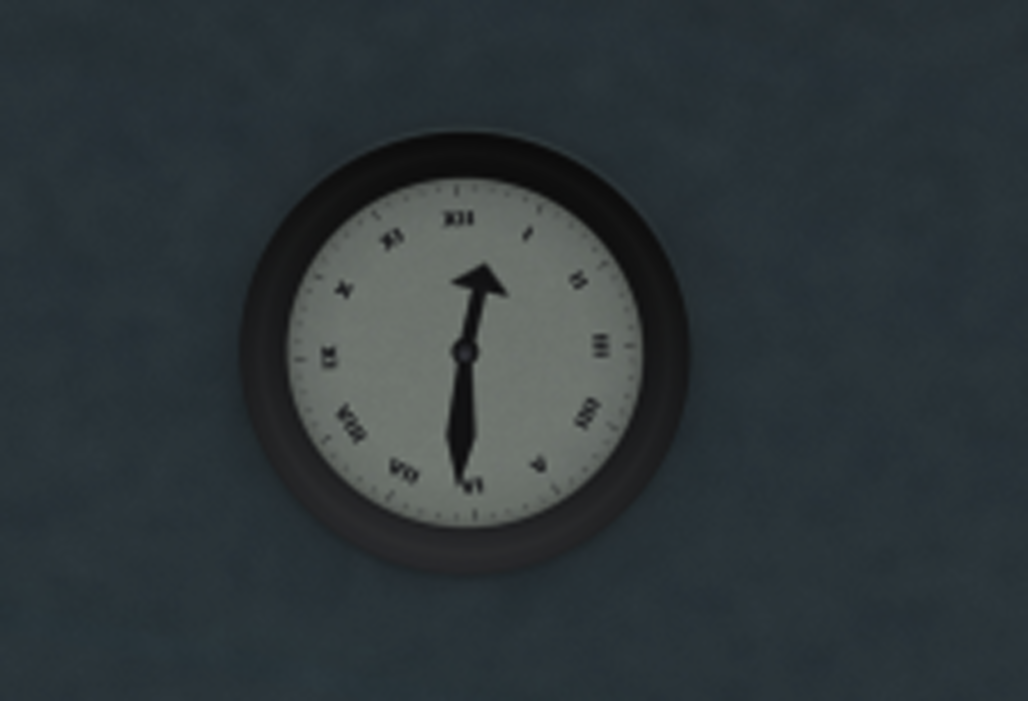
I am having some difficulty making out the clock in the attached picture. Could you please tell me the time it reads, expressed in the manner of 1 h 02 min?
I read 12 h 31 min
